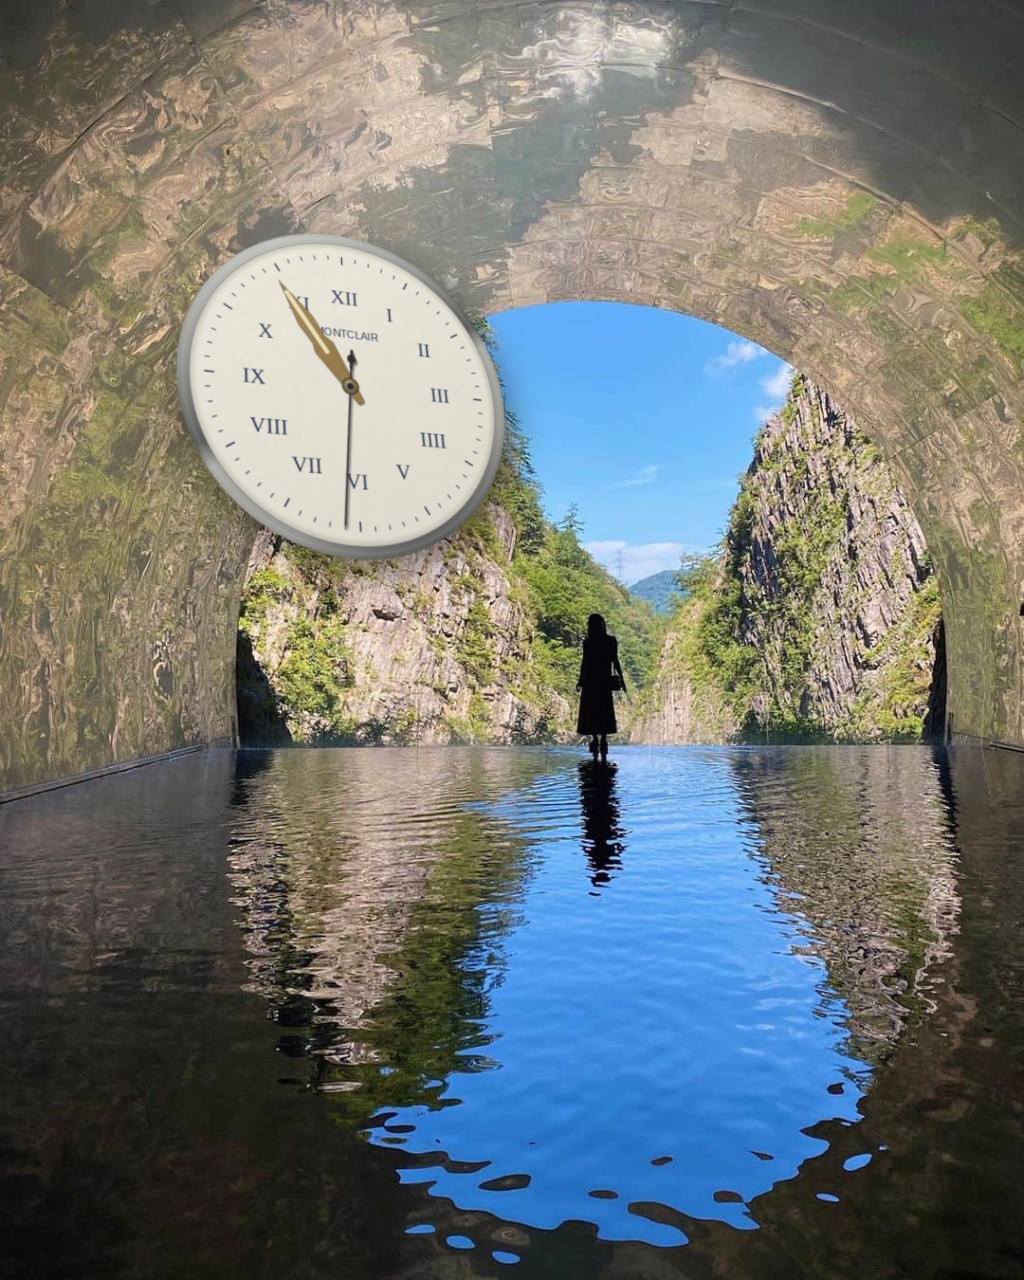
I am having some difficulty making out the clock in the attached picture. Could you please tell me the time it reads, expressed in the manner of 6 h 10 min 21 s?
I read 10 h 54 min 31 s
